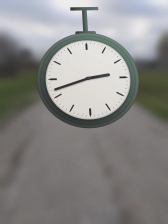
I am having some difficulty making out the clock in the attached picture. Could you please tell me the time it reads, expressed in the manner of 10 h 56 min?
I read 2 h 42 min
